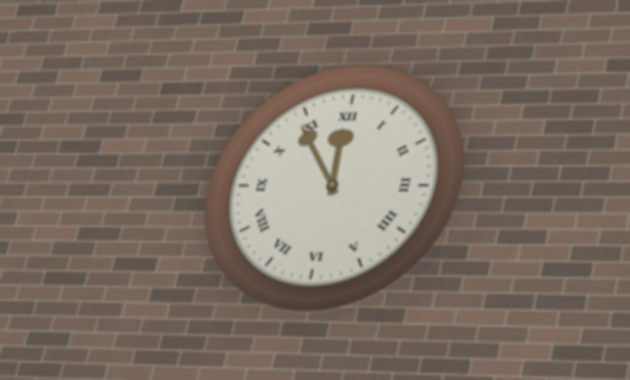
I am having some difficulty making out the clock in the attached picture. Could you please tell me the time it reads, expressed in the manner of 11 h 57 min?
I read 11 h 54 min
